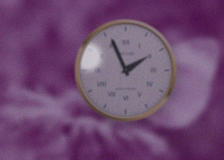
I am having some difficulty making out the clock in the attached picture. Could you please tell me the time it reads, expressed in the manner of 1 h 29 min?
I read 1 h 56 min
